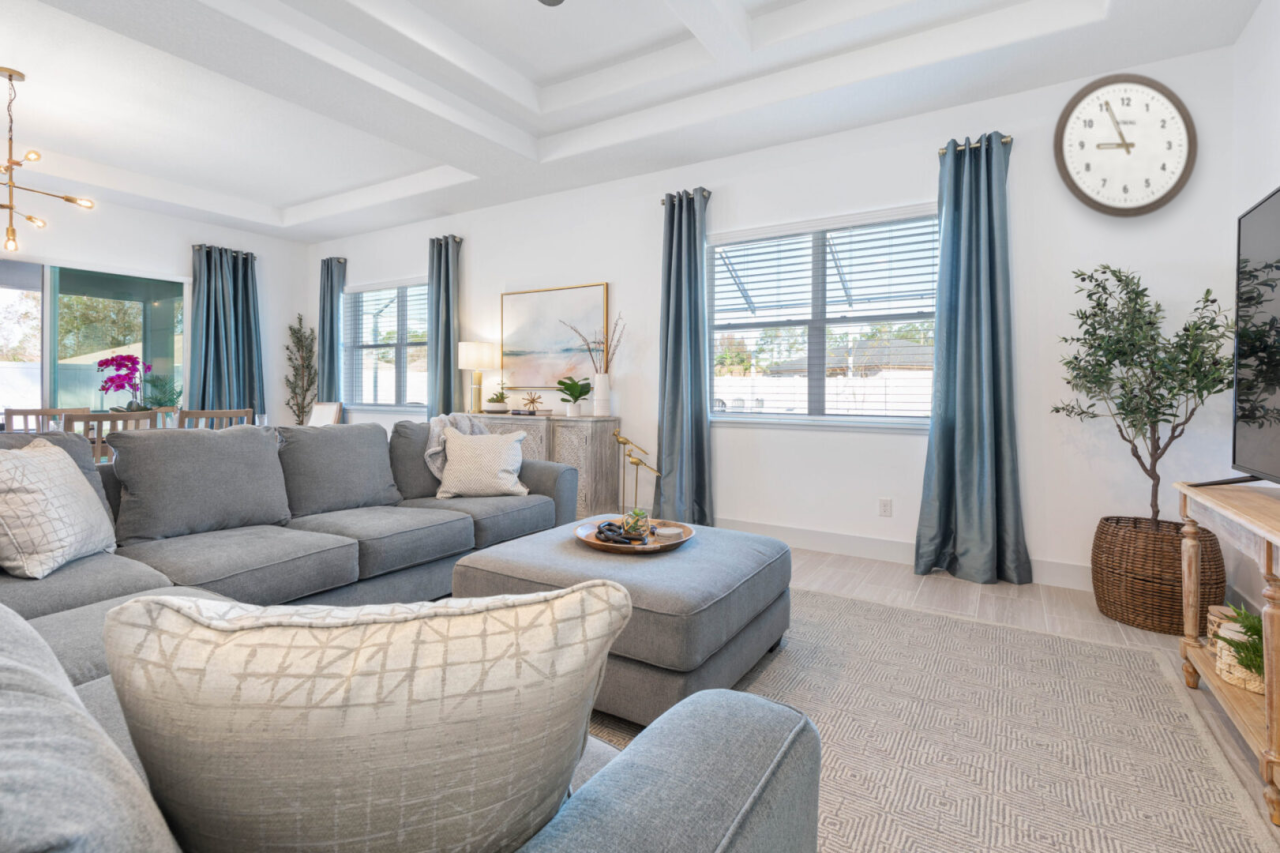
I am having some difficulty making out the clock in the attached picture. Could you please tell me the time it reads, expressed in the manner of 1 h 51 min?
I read 8 h 56 min
